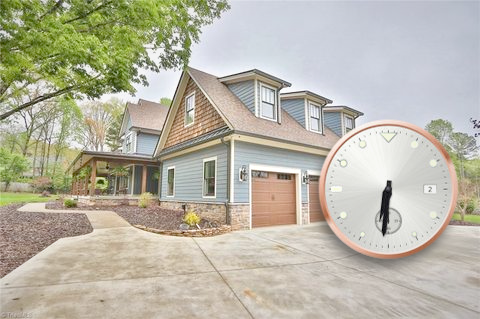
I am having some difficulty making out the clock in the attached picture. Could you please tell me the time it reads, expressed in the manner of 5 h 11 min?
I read 6 h 31 min
